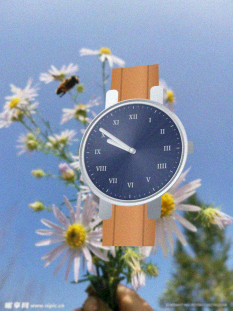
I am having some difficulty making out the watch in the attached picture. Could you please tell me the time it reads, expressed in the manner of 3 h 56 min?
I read 9 h 51 min
